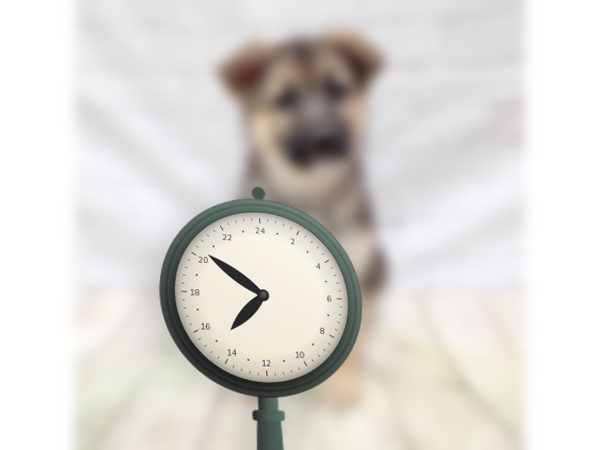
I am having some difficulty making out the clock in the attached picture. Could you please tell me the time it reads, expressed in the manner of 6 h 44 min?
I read 14 h 51 min
